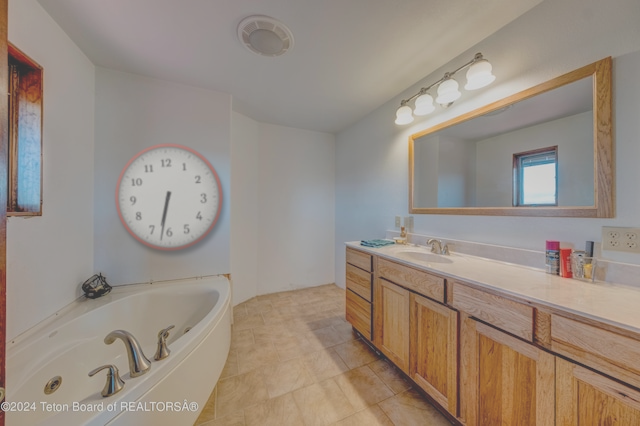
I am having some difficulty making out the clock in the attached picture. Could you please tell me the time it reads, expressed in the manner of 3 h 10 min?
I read 6 h 32 min
